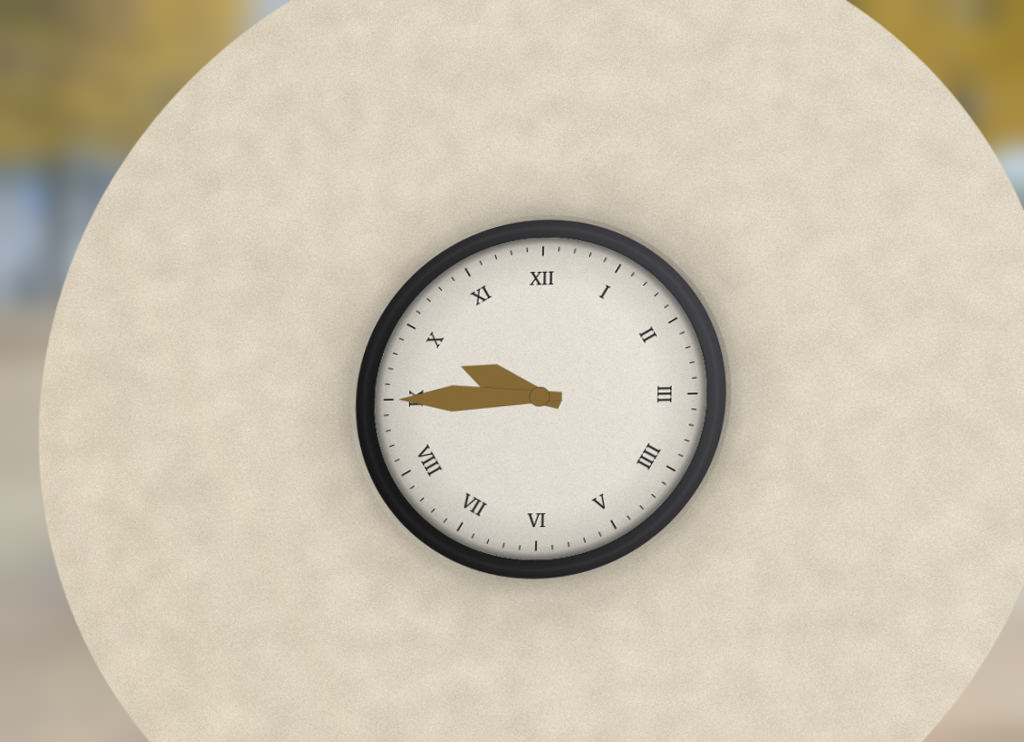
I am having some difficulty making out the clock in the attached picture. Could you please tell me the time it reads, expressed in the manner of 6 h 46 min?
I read 9 h 45 min
